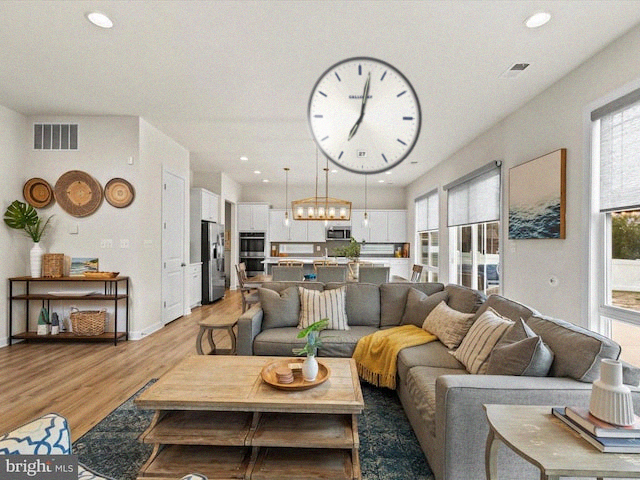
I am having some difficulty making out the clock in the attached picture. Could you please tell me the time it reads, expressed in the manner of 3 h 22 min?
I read 7 h 02 min
